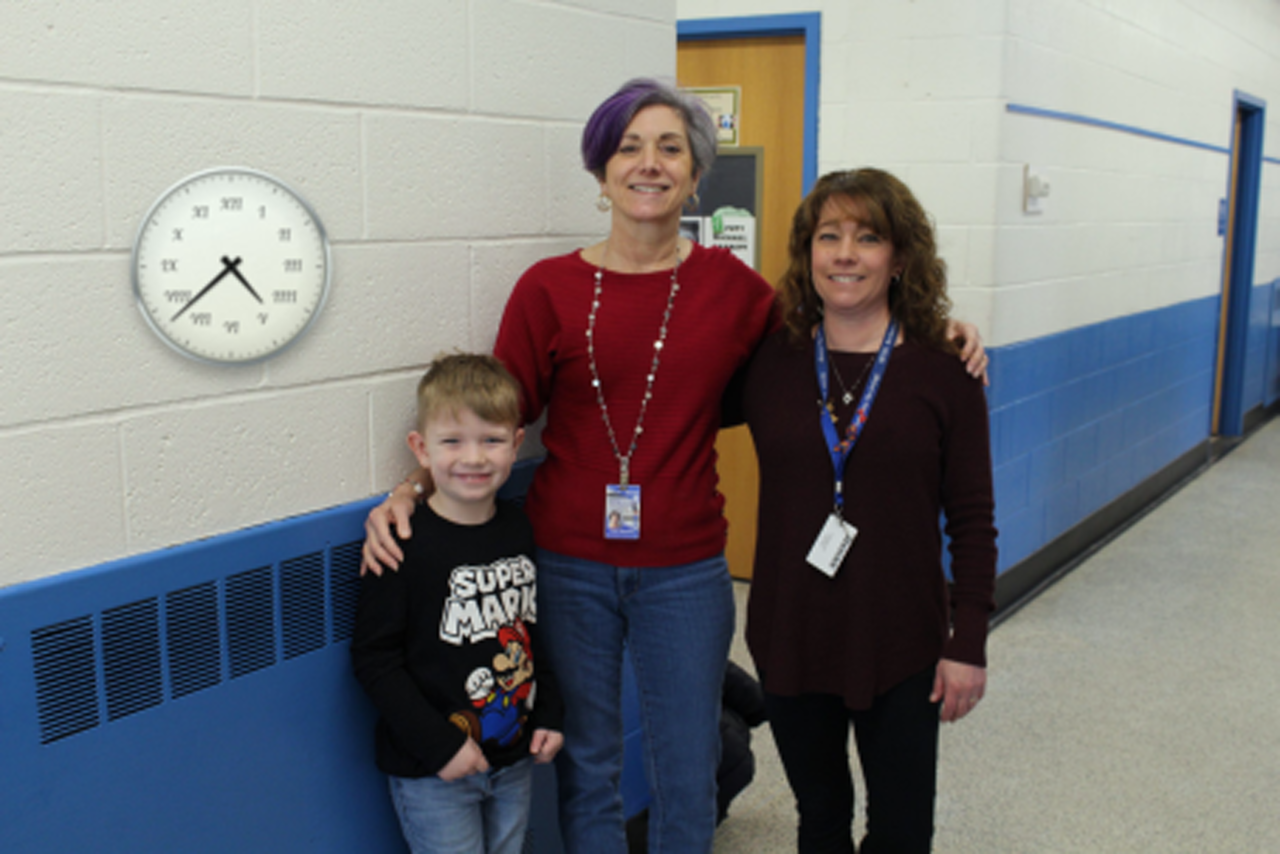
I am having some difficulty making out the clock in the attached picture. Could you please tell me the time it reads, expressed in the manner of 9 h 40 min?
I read 4 h 38 min
